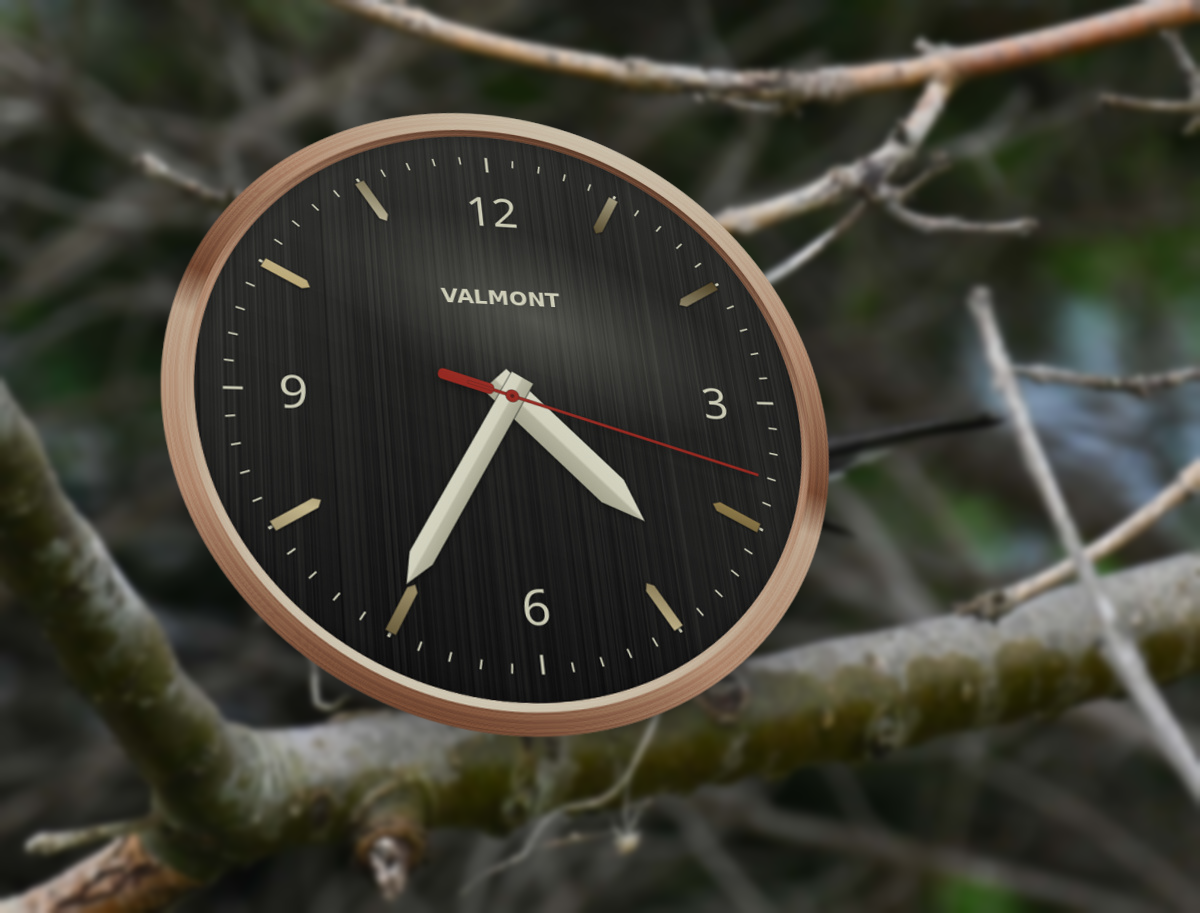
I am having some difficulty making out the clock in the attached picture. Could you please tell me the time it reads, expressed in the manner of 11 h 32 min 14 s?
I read 4 h 35 min 18 s
